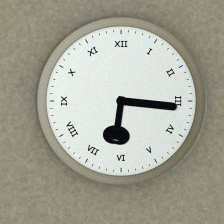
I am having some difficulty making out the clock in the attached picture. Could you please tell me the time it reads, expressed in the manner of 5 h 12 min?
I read 6 h 16 min
